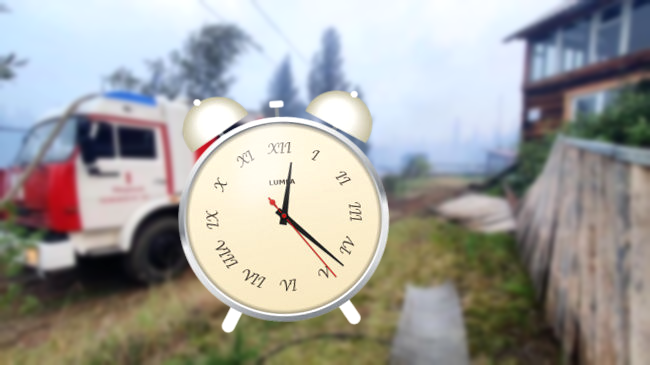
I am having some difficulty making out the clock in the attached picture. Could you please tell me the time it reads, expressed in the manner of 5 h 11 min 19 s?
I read 12 h 22 min 24 s
